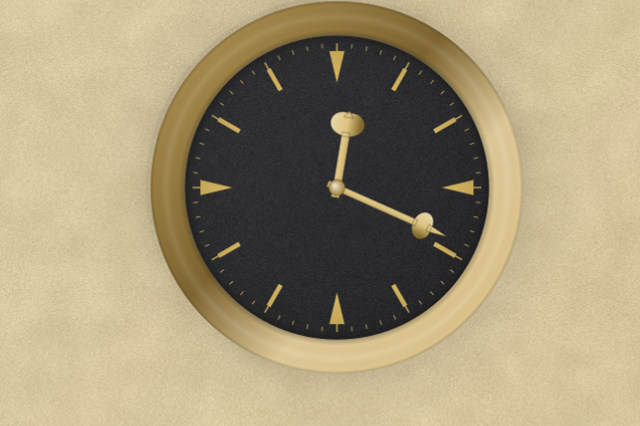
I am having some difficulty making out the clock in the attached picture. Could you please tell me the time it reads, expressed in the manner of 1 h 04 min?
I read 12 h 19 min
